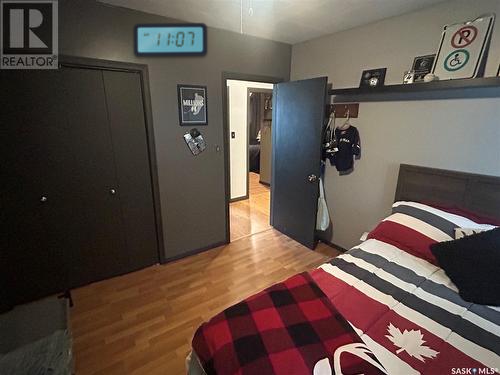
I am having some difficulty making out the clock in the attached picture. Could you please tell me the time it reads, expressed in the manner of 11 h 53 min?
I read 11 h 07 min
